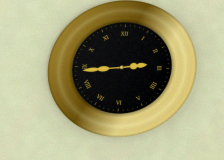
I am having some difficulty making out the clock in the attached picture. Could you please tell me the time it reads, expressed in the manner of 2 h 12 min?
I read 2 h 44 min
